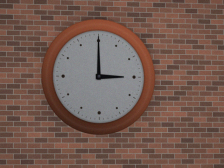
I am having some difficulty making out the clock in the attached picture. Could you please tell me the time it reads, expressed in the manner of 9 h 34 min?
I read 3 h 00 min
